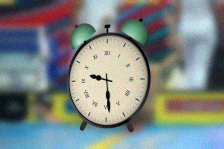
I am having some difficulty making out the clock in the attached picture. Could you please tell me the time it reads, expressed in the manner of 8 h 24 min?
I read 9 h 29 min
